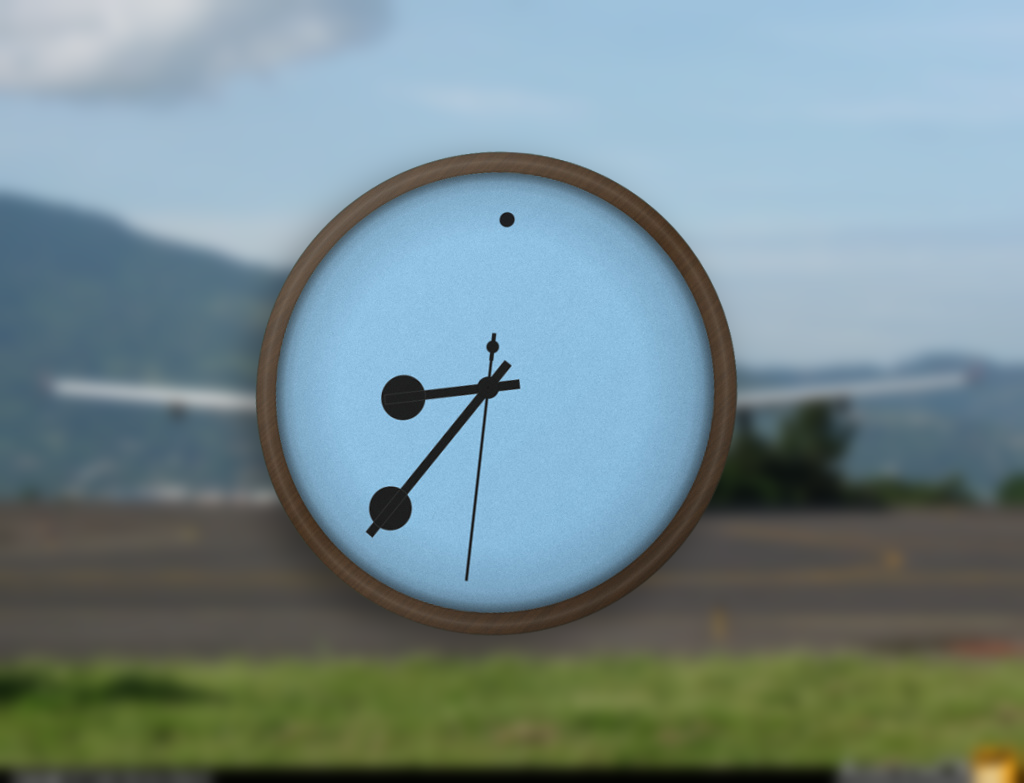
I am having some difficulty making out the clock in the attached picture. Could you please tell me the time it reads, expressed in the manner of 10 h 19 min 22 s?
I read 8 h 35 min 30 s
